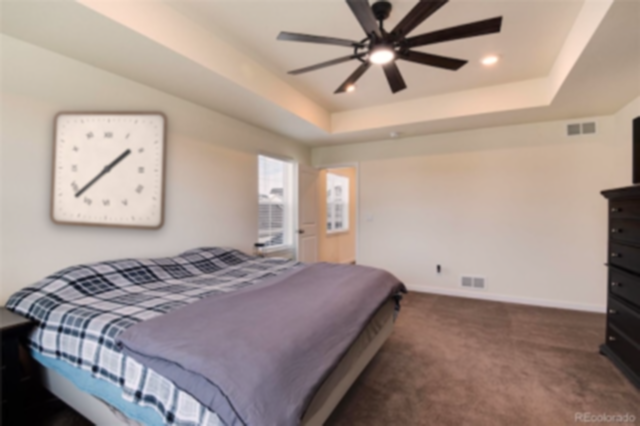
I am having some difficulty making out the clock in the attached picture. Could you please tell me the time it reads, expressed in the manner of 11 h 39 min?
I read 1 h 38 min
